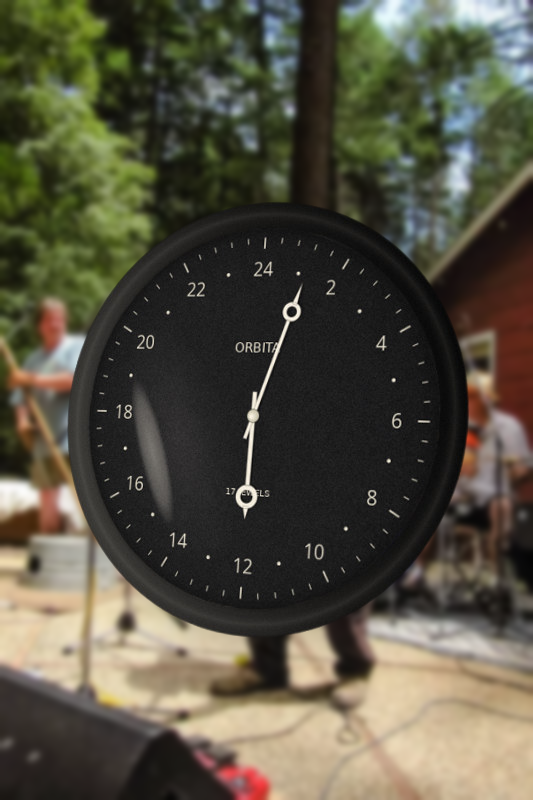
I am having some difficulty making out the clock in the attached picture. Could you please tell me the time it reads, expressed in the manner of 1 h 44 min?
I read 12 h 03 min
